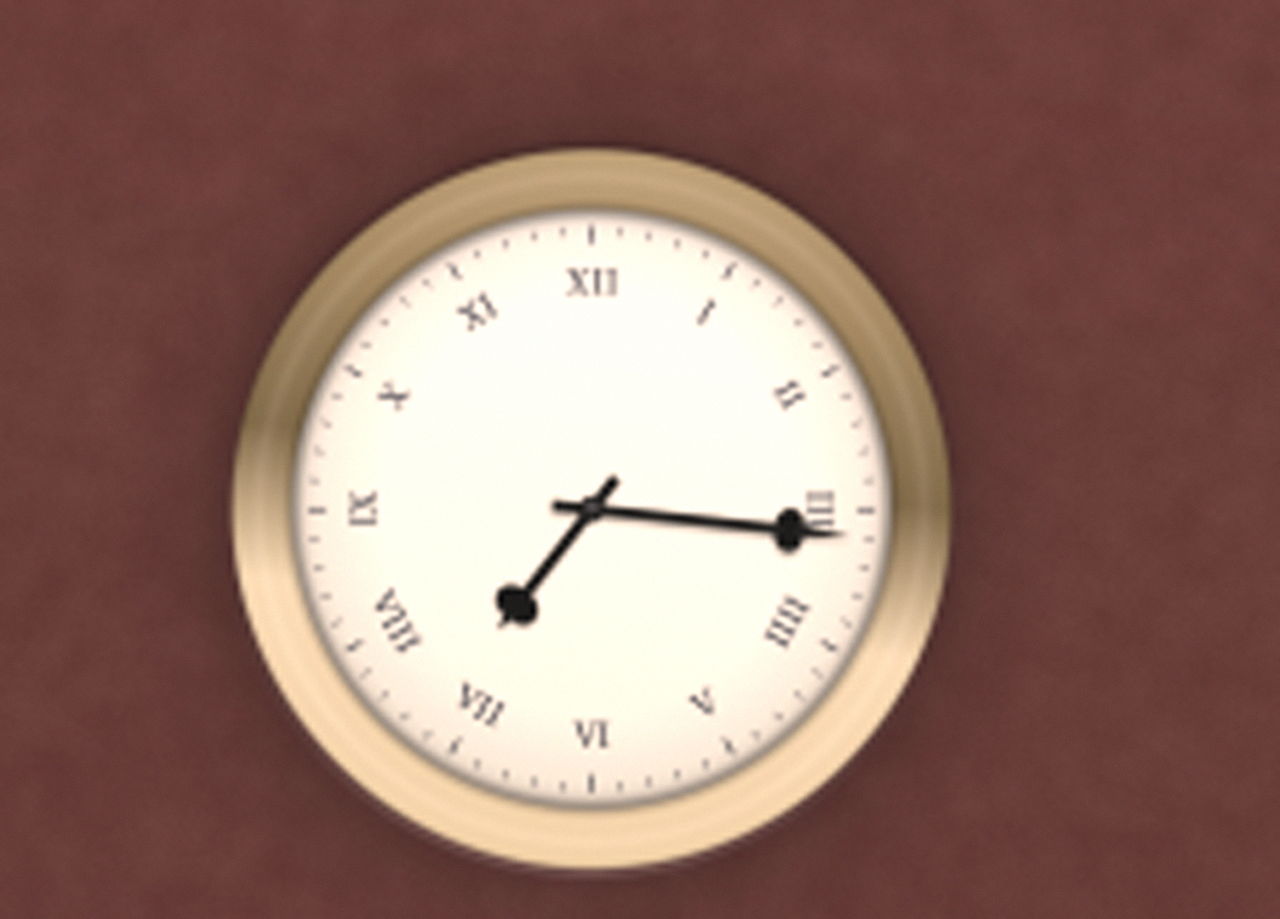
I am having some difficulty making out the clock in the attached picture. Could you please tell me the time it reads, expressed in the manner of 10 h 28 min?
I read 7 h 16 min
